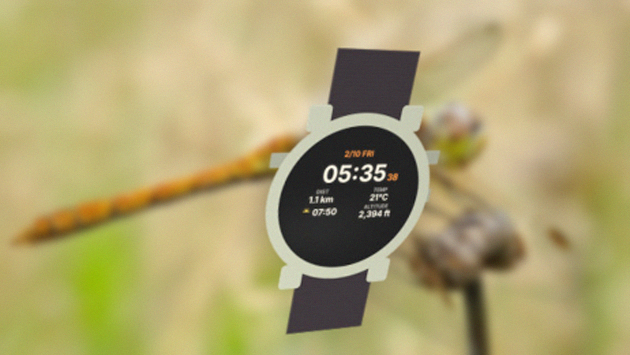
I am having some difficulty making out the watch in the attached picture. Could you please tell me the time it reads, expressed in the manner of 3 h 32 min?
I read 5 h 35 min
